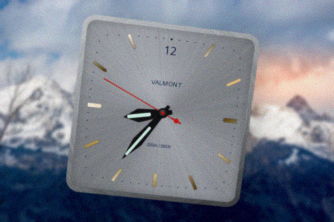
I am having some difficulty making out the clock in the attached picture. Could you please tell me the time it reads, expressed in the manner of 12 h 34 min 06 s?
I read 8 h 35 min 49 s
